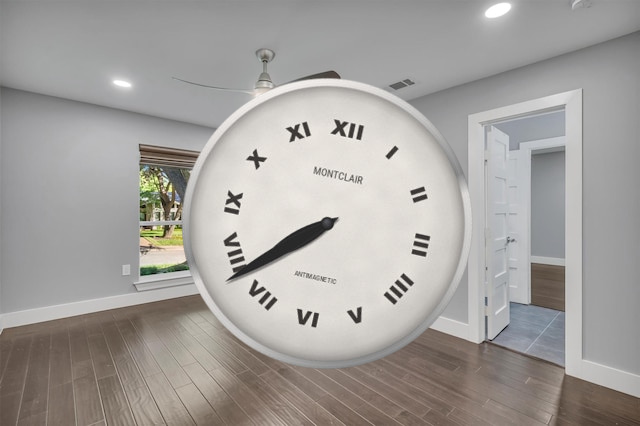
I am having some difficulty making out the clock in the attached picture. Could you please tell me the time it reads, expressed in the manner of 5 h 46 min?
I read 7 h 38 min
